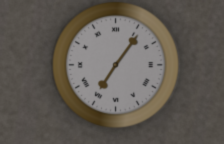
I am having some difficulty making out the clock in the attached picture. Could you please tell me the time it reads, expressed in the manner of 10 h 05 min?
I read 7 h 06 min
